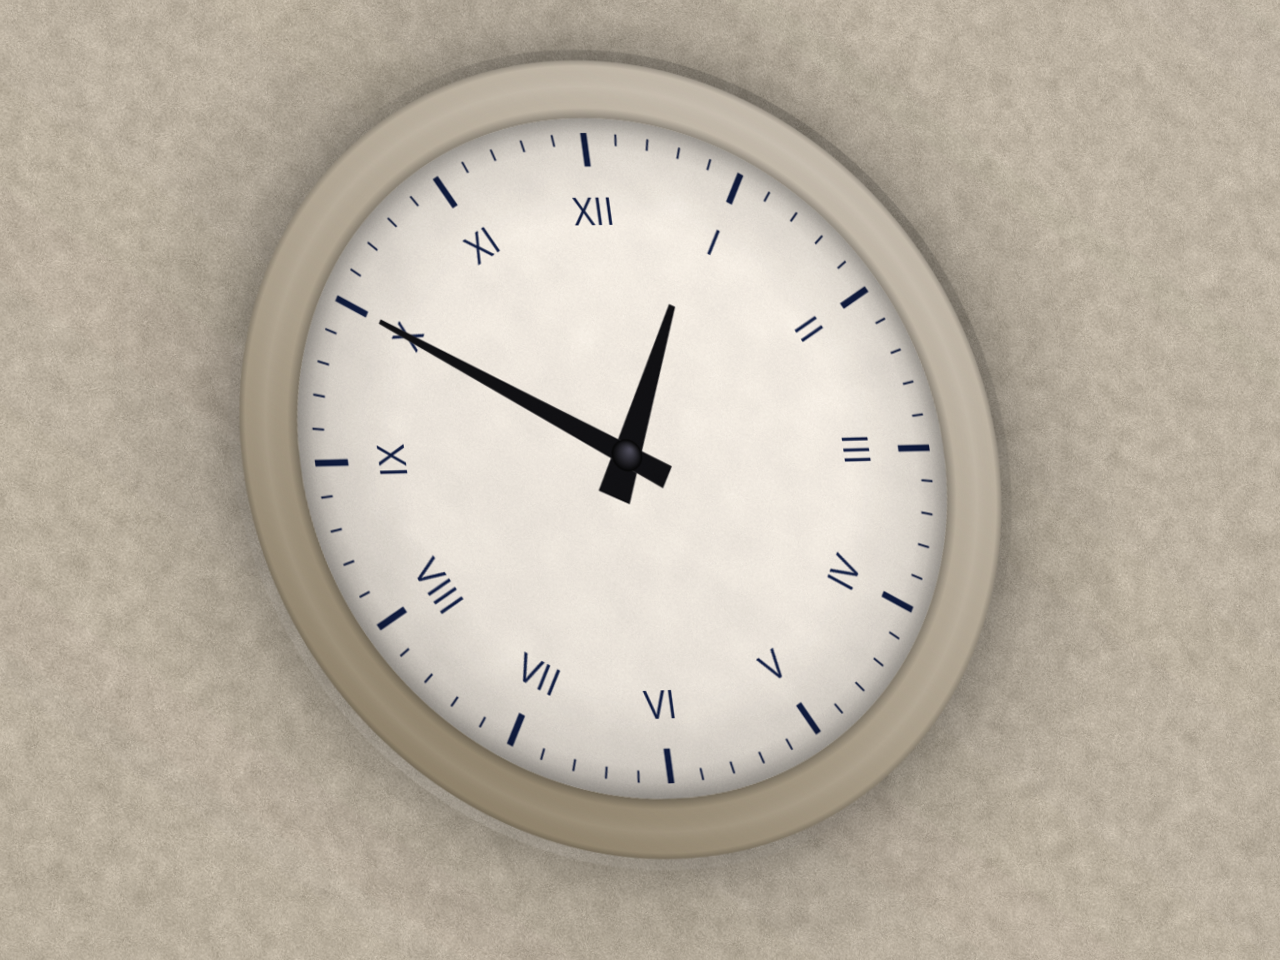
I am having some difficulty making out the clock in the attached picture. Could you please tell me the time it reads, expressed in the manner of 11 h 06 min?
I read 12 h 50 min
